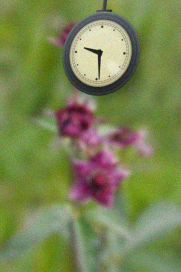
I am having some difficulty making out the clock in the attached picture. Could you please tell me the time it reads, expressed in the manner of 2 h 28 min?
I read 9 h 29 min
